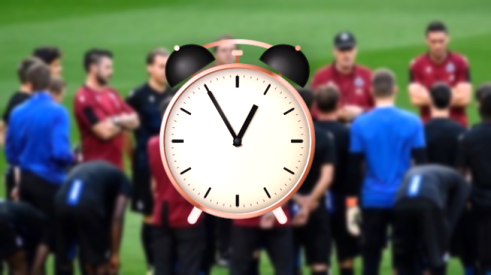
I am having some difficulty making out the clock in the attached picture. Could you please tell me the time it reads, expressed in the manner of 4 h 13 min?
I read 12 h 55 min
